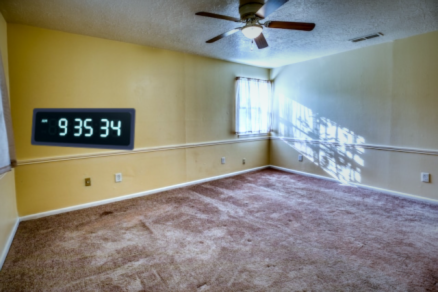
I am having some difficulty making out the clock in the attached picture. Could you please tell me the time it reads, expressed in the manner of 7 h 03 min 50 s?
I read 9 h 35 min 34 s
